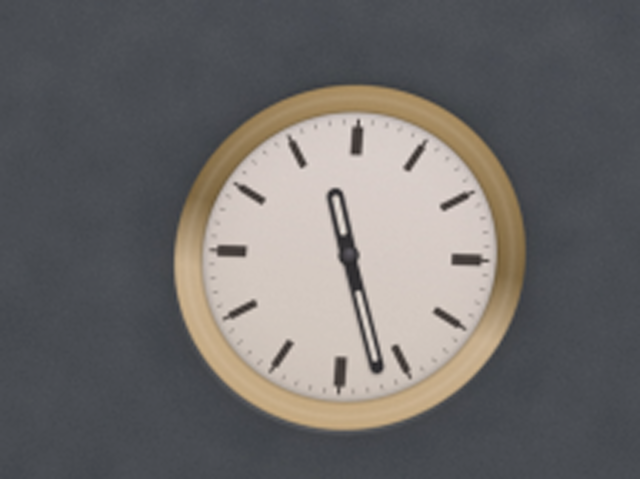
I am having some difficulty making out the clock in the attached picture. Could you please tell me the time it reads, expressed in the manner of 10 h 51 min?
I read 11 h 27 min
